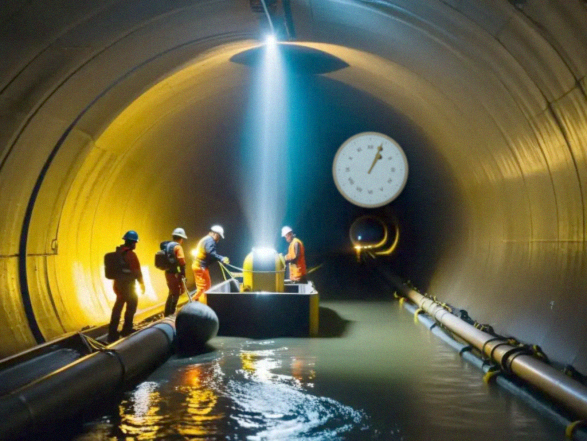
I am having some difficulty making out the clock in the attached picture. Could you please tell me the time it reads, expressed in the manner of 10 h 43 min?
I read 1 h 04 min
